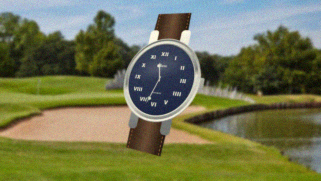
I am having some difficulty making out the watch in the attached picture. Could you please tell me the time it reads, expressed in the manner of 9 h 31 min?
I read 11 h 33 min
